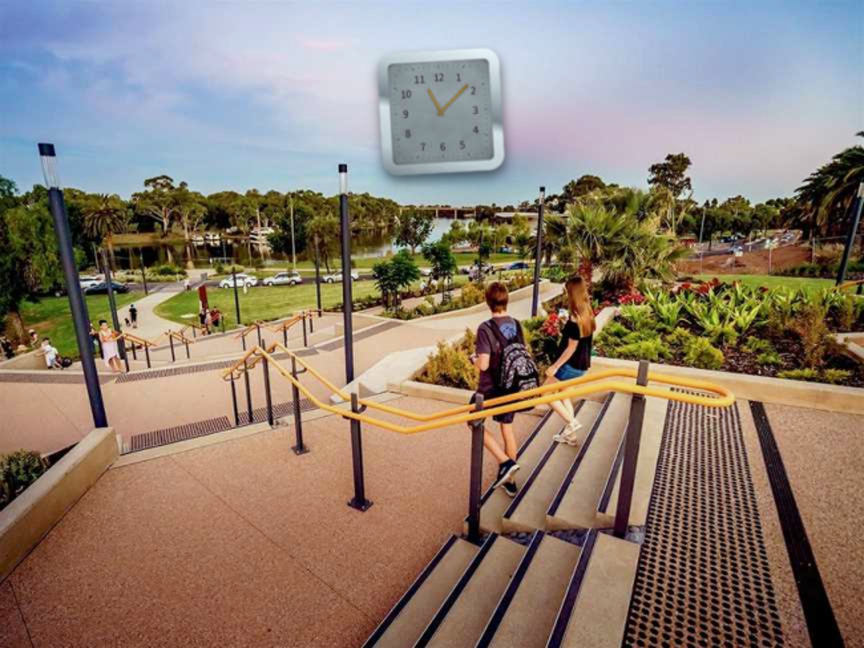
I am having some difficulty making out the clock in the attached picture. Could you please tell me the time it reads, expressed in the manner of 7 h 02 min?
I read 11 h 08 min
